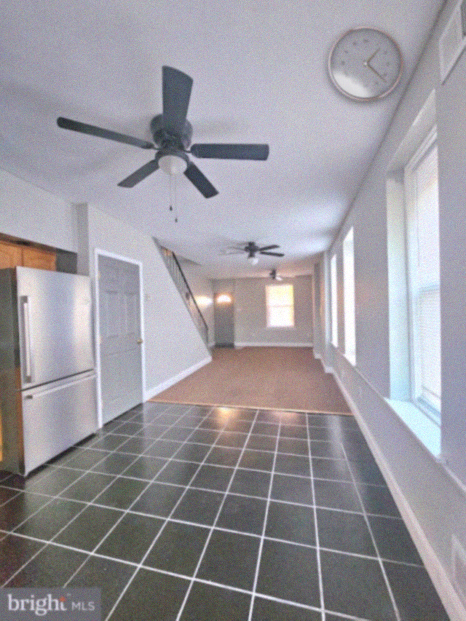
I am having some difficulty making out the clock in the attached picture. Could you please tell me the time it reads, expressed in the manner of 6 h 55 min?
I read 1 h 22 min
